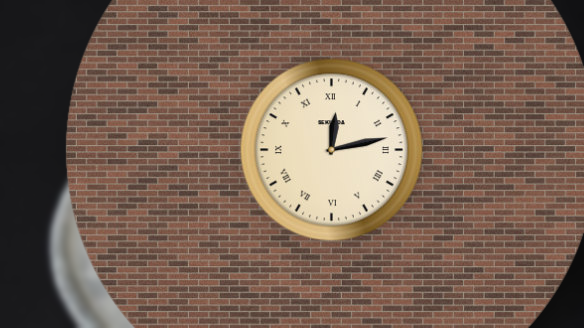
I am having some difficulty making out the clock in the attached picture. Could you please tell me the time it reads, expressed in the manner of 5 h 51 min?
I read 12 h 13 min
